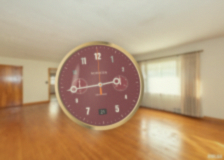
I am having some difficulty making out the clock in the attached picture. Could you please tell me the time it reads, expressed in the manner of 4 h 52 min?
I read 2 h 44 min
